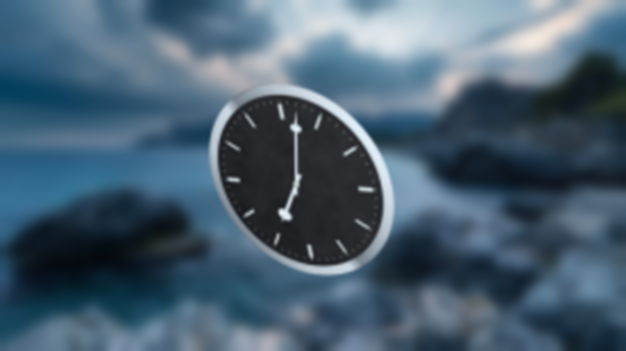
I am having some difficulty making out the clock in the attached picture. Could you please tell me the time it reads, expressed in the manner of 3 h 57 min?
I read 7 h 02 min
